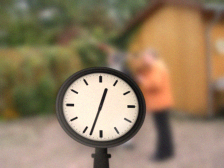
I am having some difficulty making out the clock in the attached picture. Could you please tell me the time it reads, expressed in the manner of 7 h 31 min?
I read 12 h 33 min
